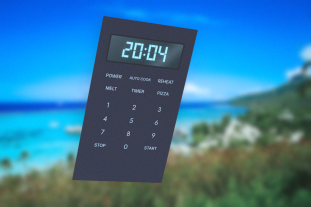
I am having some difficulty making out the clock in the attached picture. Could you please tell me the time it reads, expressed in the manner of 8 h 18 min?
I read 20 h 04 min
